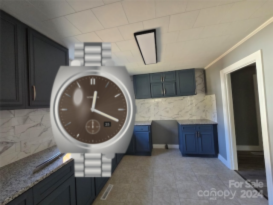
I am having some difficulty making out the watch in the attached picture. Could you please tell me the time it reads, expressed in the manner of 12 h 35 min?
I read 12 h 19 min
